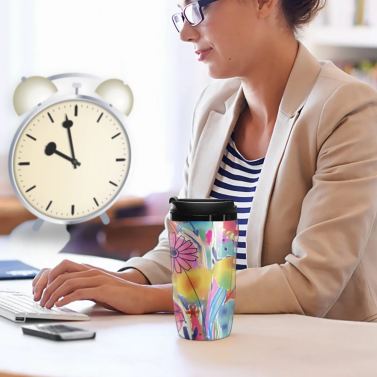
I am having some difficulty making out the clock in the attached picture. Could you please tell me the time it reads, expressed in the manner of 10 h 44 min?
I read 9 h 58 min
